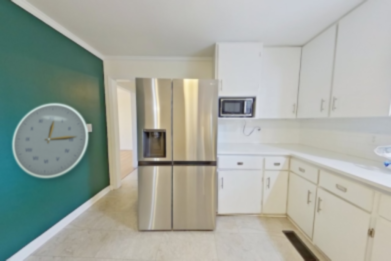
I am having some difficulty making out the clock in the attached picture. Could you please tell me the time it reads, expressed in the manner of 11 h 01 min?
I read 12 h 14 min
